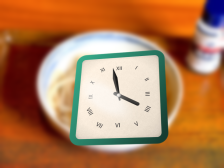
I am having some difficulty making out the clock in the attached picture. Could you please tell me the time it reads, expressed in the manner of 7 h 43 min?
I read 3 h 58 min
